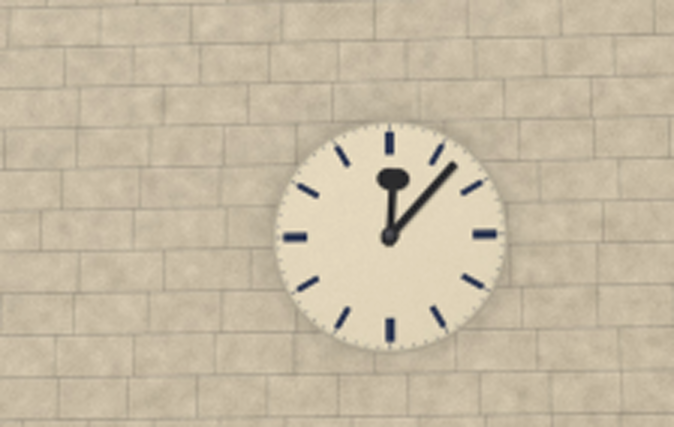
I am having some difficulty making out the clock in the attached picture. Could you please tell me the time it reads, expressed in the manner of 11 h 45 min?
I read 12 h 07 min
